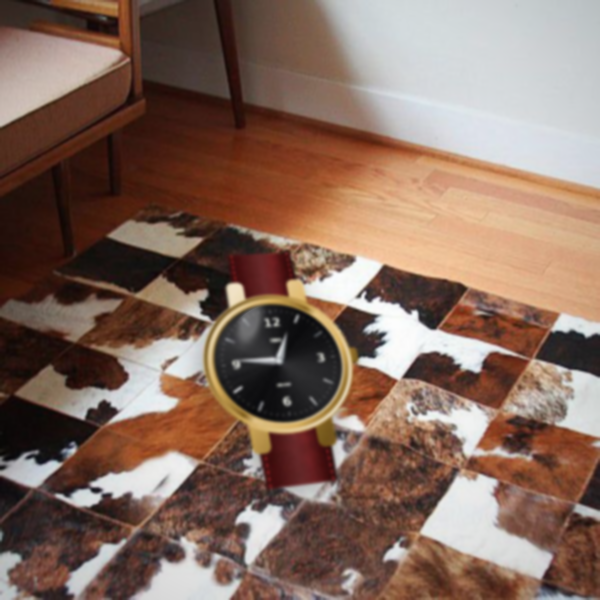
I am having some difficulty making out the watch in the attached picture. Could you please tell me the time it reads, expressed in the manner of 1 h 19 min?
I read 12 h 46 min
